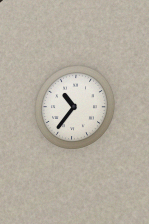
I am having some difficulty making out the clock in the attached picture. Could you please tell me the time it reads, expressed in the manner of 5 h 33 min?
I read 10 h 36 min
